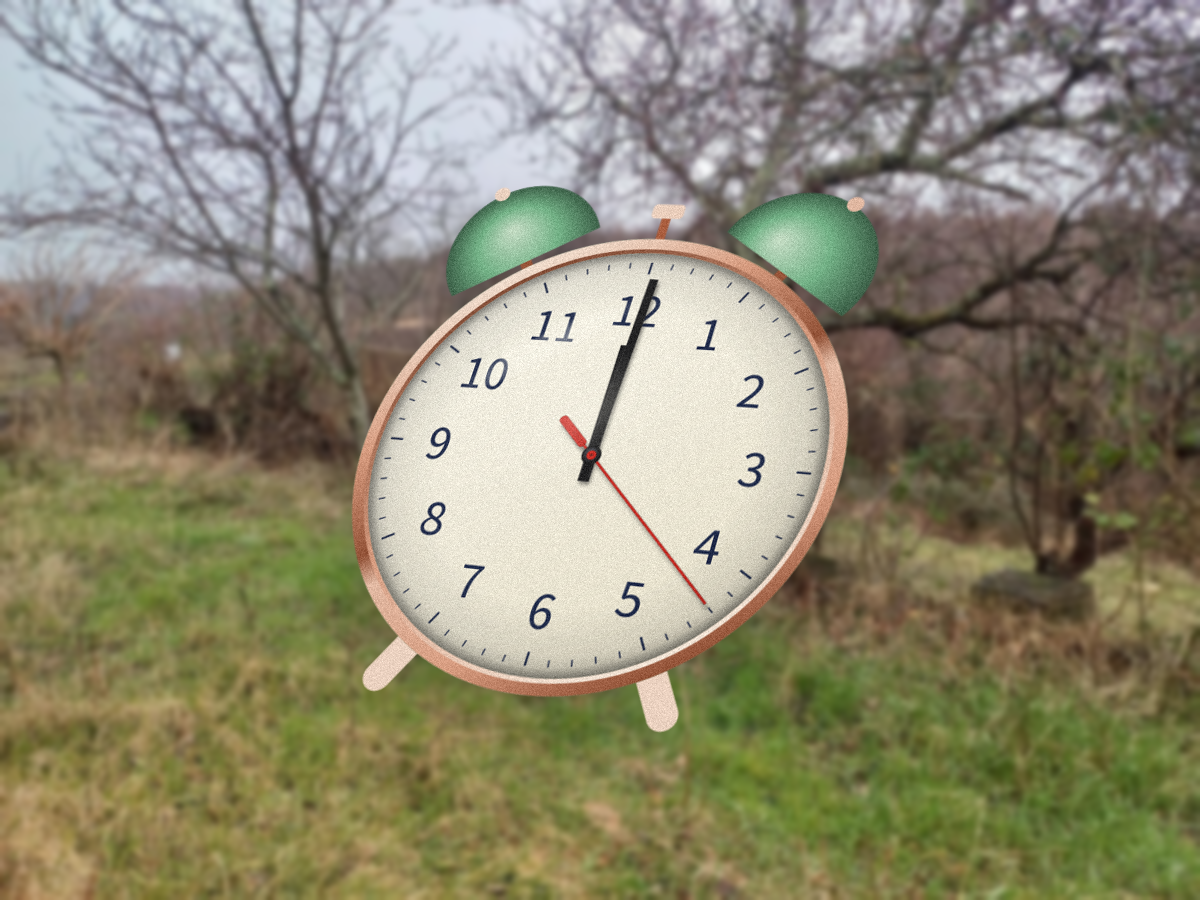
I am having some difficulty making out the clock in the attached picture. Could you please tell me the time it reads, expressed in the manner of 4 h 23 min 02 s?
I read 12 h 00 min 22 s
